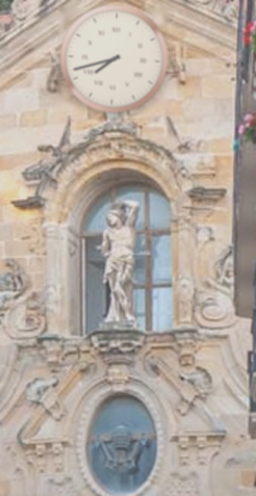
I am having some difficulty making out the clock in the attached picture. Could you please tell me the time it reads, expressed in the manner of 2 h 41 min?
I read 7 h 42 min
